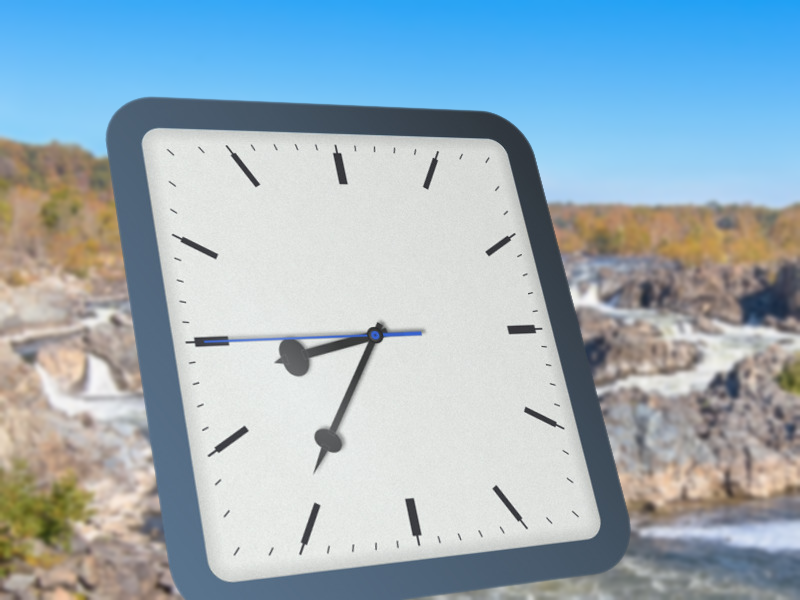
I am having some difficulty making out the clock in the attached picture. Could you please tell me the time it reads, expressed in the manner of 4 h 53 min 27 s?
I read 8 h 35 min 45 s
